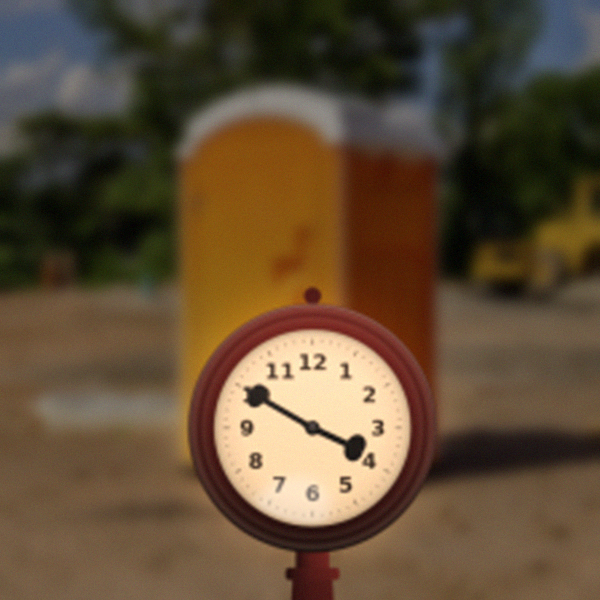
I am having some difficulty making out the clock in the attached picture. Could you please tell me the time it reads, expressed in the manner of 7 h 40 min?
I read 3 h 50 min
